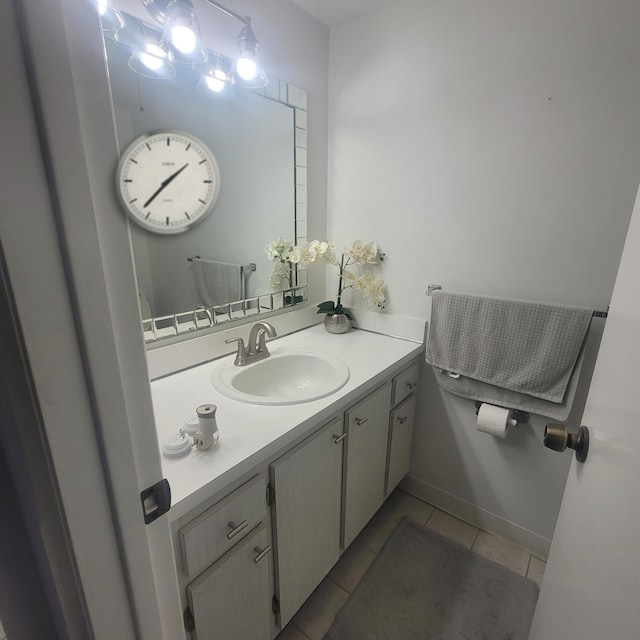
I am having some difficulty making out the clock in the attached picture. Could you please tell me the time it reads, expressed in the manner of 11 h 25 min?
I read 1 h 37 min
